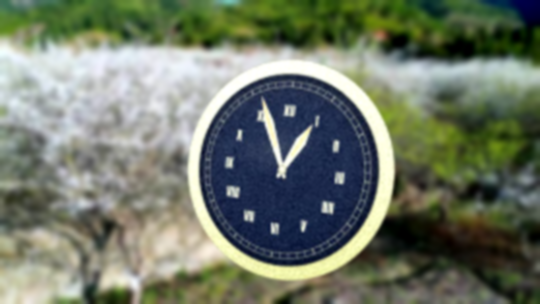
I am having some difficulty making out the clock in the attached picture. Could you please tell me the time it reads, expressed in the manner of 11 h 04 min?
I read 12 h 56 min
